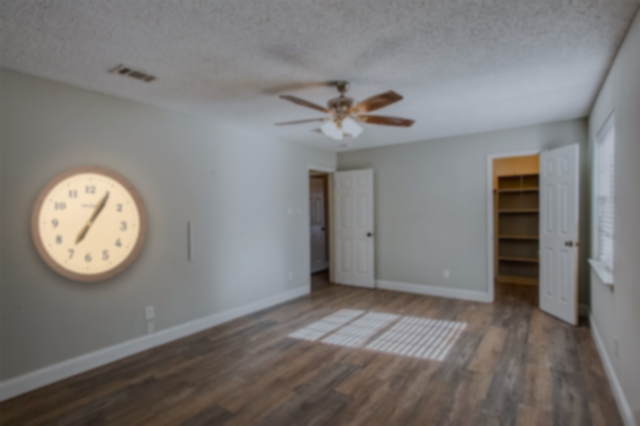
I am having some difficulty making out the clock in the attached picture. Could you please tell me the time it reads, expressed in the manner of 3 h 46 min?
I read 7 h 05 min
